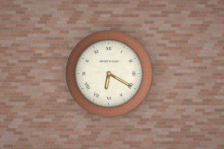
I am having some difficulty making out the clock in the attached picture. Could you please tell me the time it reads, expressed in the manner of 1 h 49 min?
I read 6 h 20 min
